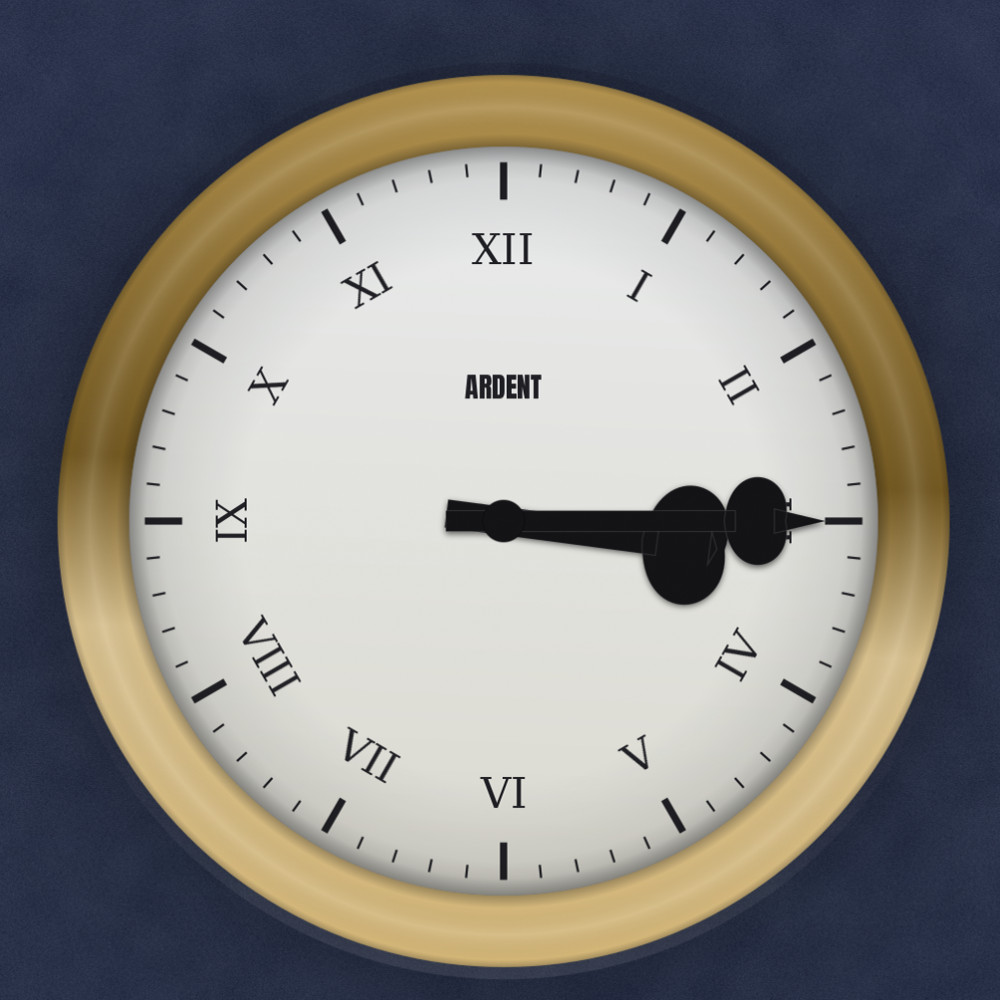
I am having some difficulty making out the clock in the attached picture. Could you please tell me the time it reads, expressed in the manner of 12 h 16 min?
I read 3 h 15 min
